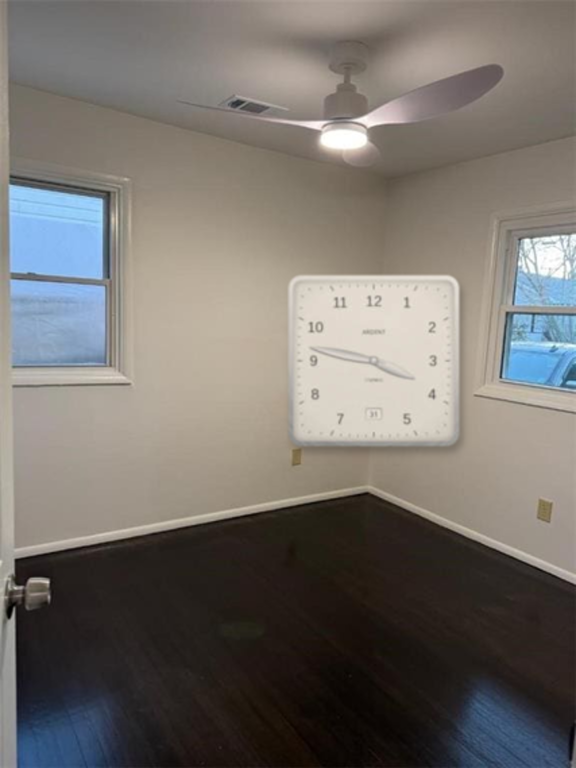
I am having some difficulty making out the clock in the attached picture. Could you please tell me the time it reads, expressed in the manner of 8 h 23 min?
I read 3 h 47 min
